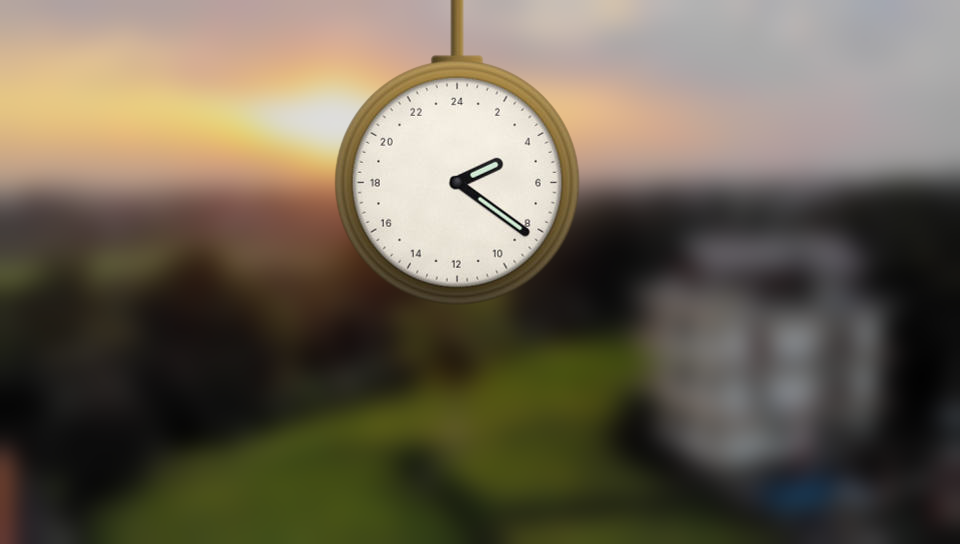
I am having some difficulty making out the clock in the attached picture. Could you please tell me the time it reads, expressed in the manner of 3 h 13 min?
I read 4 h 21 min
